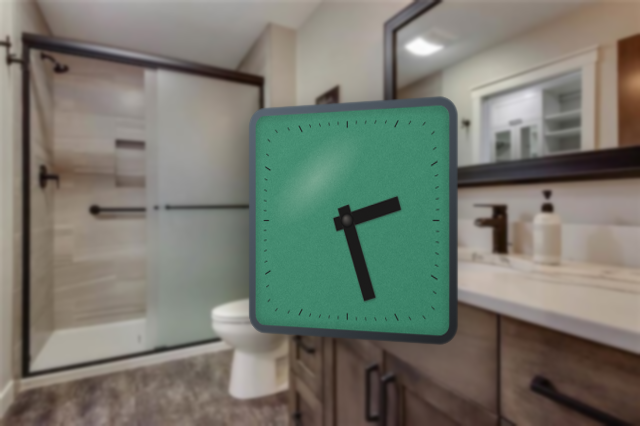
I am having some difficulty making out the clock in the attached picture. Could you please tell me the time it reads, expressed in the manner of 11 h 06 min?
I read 2 h 27 min
